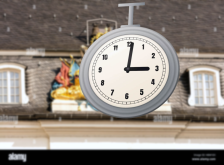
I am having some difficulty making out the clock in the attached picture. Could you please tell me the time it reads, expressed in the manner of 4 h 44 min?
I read 3 h 01 min
